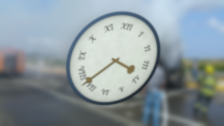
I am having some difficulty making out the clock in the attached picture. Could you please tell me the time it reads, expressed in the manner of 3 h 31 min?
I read 3 h 37 min
